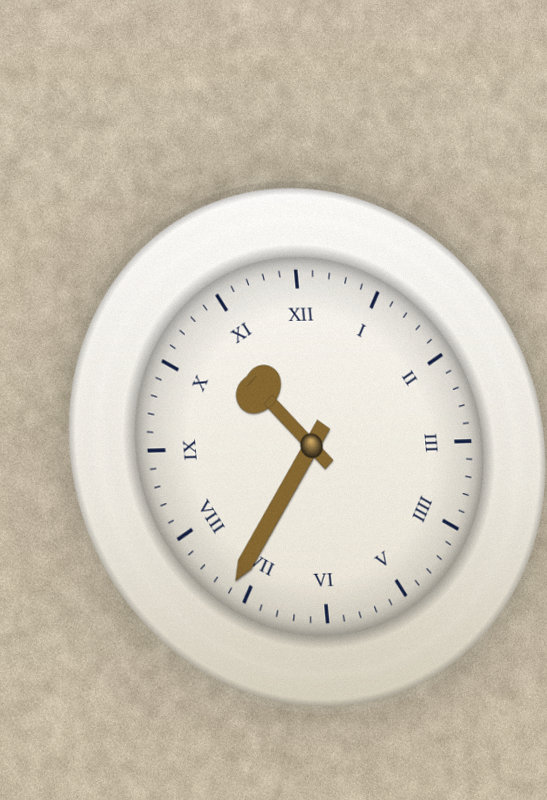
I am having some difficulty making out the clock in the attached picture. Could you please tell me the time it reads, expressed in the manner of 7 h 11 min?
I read 10 h 36 min
